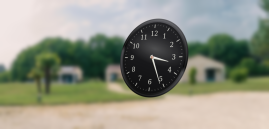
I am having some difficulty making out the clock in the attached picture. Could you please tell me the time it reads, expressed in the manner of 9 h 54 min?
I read 3 h 26 min
